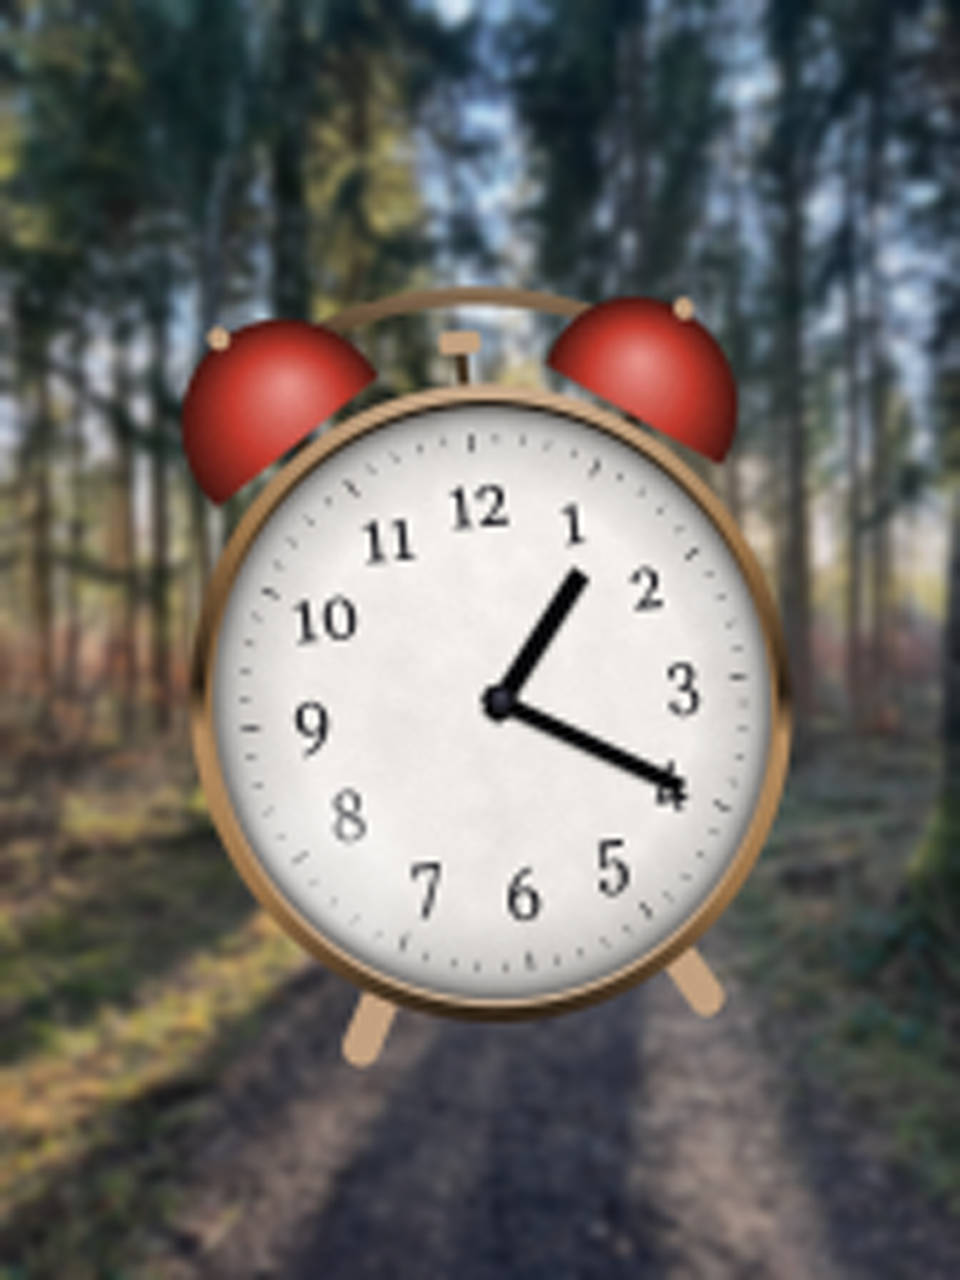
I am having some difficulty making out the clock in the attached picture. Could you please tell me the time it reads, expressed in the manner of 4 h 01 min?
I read 1 h 20 min
